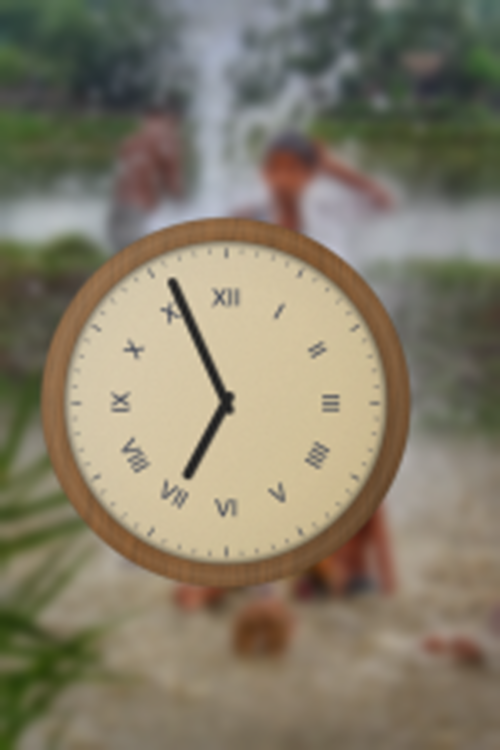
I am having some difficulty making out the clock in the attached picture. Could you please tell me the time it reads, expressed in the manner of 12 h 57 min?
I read 6 h 56 min
